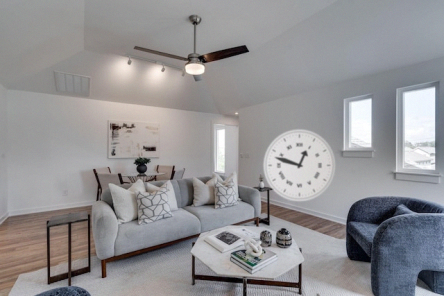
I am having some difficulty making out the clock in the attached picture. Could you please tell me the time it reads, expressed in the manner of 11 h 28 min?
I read 12 h 48 min
